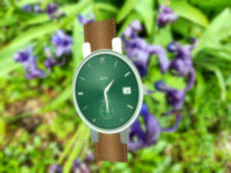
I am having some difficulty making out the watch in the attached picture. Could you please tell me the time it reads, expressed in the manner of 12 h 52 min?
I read 1 h 29 min
